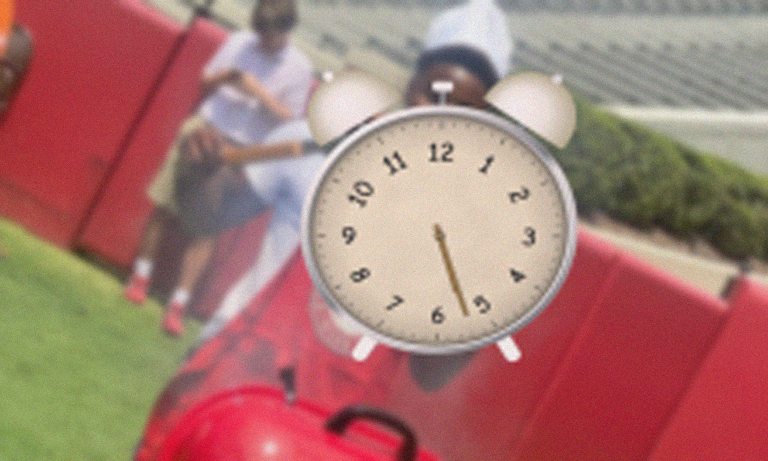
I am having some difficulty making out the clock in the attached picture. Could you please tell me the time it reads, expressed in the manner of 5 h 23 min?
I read 5 h 27 min
